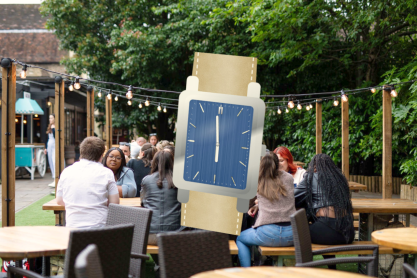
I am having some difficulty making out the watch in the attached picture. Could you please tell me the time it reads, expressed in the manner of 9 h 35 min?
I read 5 h 59 min
